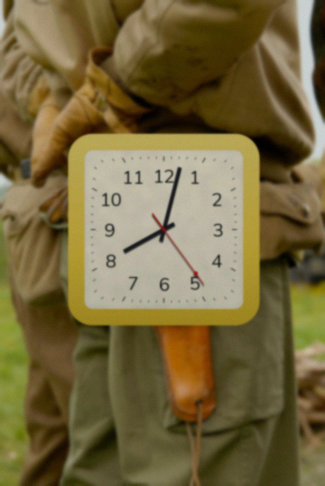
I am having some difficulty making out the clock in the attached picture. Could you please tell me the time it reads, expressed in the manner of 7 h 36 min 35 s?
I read 8 h 02 min 24 s
